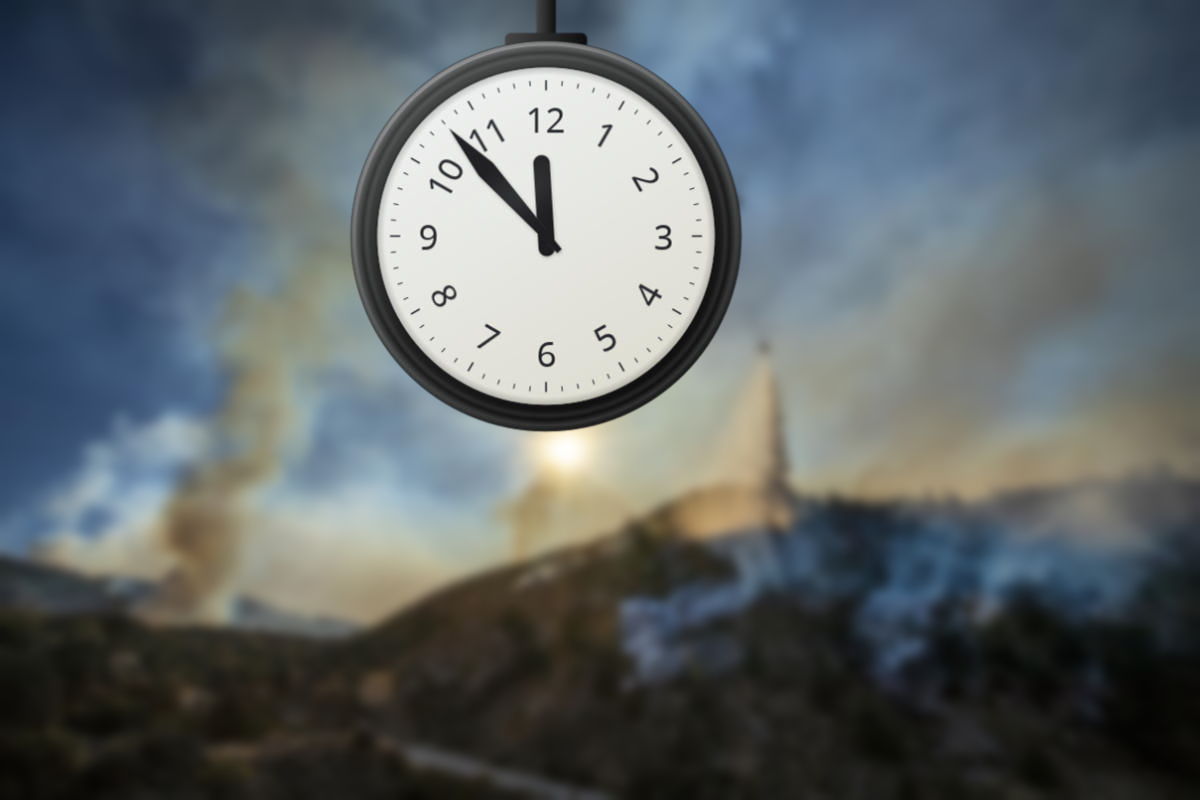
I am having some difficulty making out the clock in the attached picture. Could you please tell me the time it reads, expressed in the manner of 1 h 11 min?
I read 11 h 53 min
